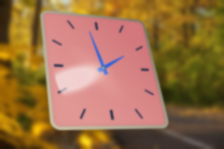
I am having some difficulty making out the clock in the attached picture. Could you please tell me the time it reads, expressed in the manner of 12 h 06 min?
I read 1 h 58 min
